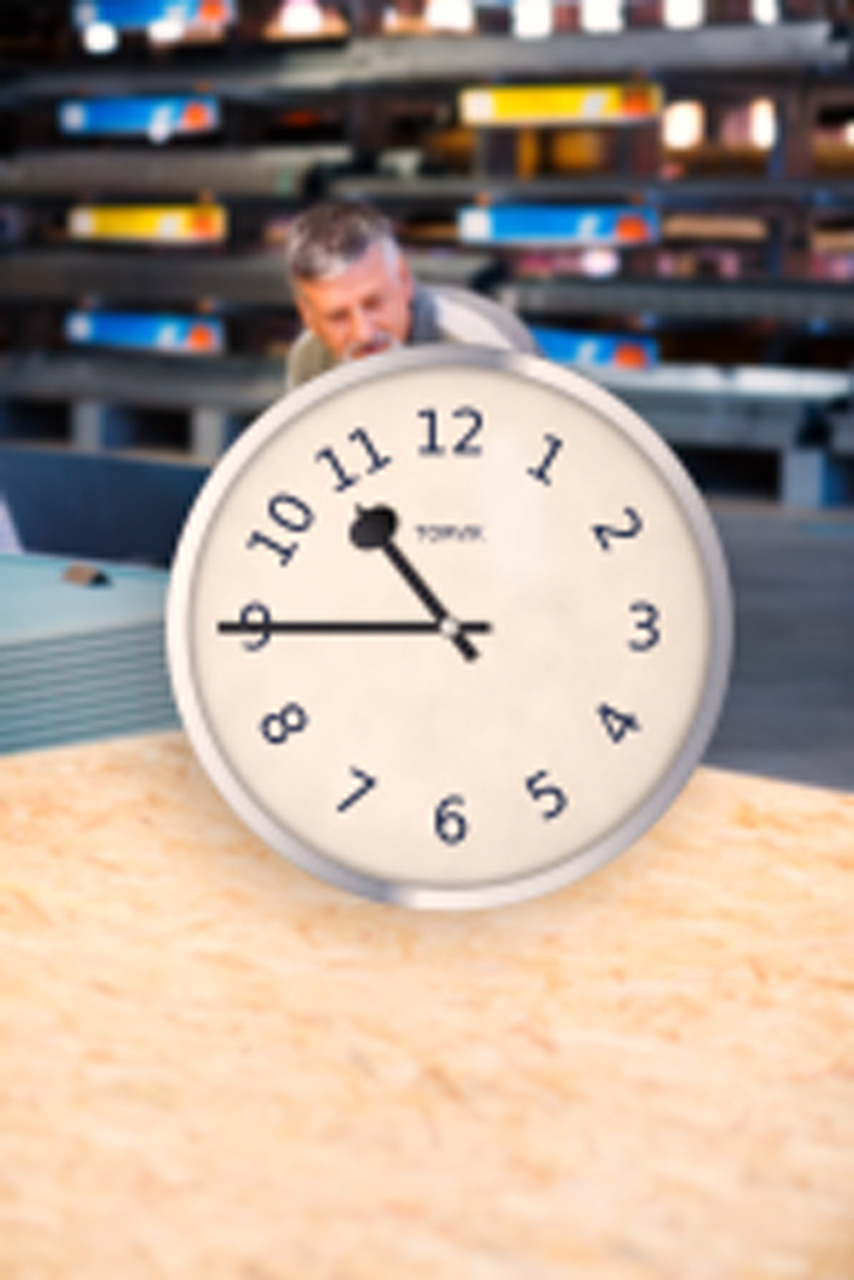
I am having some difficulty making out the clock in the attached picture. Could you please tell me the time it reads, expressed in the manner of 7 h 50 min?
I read 10 h 45 min
